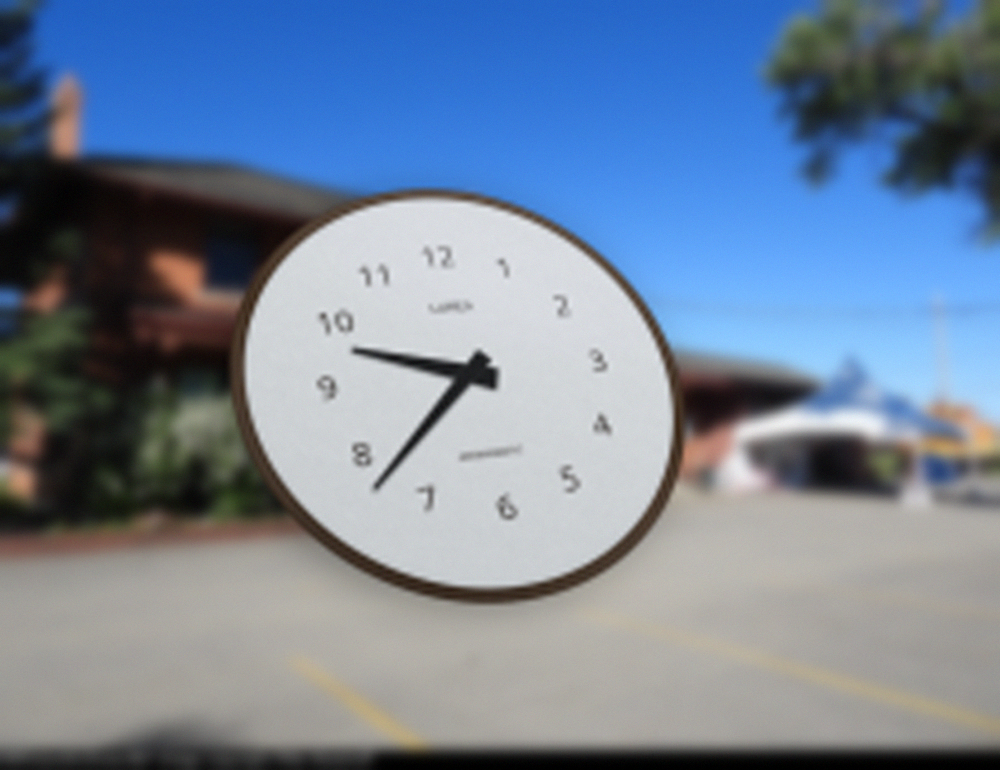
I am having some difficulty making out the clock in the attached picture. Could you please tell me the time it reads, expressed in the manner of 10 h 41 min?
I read 9 h 38 min
